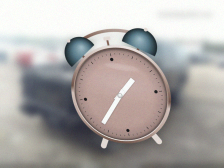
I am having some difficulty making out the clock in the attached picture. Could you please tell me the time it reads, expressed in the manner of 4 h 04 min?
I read 1 h 37 min
